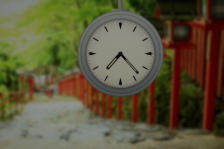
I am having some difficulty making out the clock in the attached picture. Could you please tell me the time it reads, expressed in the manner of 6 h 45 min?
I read 7 h 23 min
